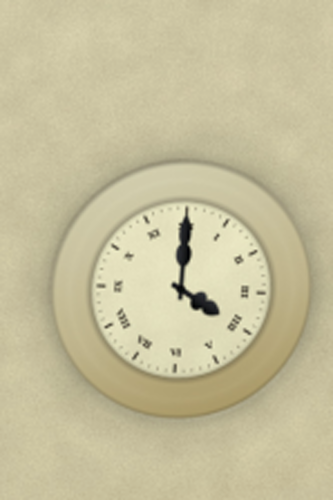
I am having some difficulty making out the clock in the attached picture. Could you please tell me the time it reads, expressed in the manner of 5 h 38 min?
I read 4 h 00 min
